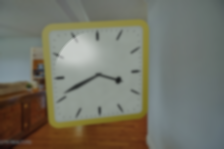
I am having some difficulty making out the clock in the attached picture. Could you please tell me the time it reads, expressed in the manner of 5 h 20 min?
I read 3 h 41 min
